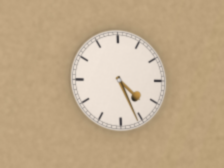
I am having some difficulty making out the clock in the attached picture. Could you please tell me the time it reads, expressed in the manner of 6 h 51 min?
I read 4 h 26 min
